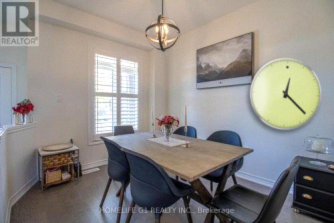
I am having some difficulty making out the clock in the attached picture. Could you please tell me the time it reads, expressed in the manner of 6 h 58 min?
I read 12 h 22 min
